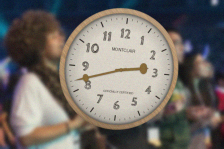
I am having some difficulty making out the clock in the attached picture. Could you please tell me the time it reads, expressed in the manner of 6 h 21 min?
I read 2 h 42 min
